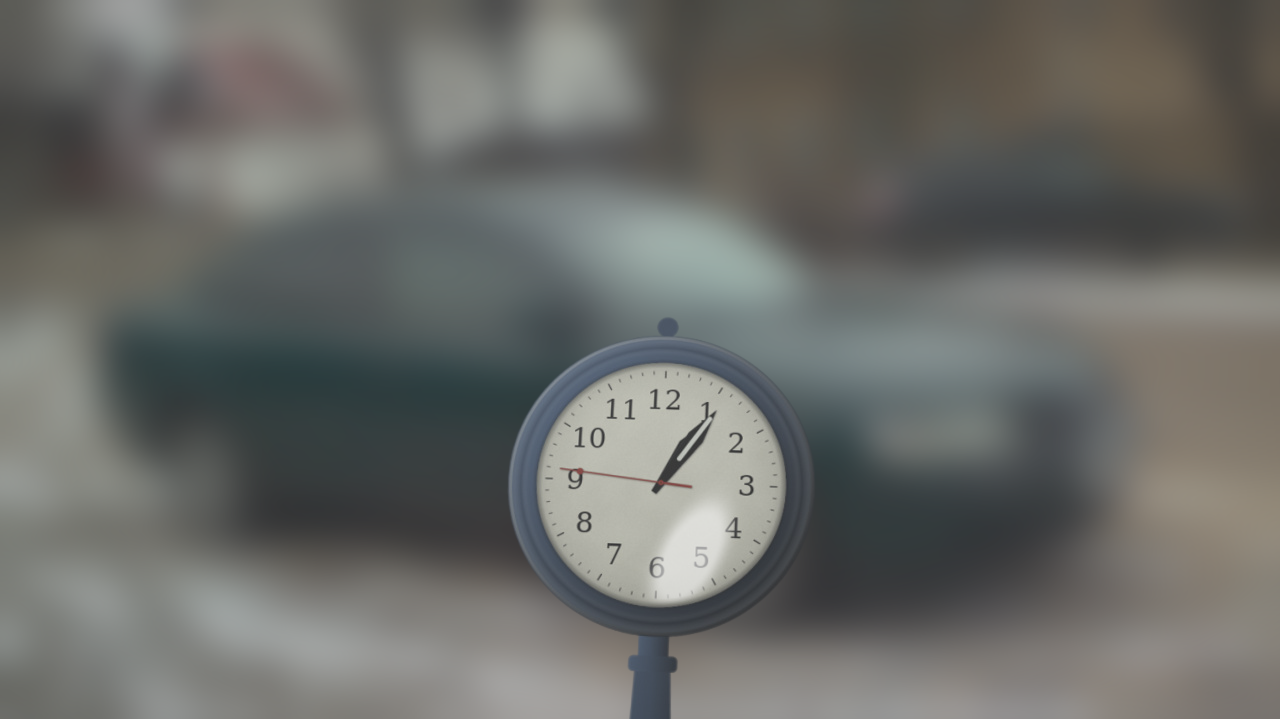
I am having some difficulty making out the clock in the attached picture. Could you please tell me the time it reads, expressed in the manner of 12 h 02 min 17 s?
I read 1 h 05 min 46 s
